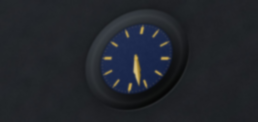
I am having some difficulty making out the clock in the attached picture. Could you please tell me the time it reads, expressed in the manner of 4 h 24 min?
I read 5 h 27 min
